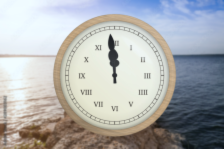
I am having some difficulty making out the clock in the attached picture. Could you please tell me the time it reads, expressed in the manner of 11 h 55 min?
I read 11 h 59 min
